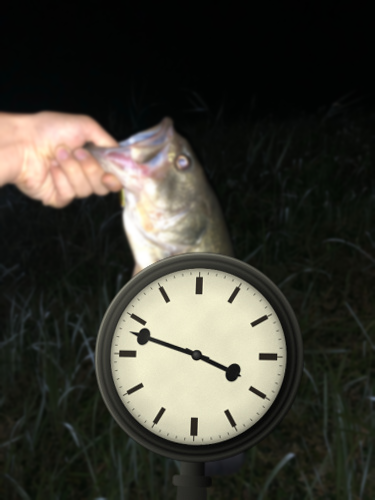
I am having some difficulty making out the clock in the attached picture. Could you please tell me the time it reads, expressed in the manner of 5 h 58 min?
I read 3 h 48 min
